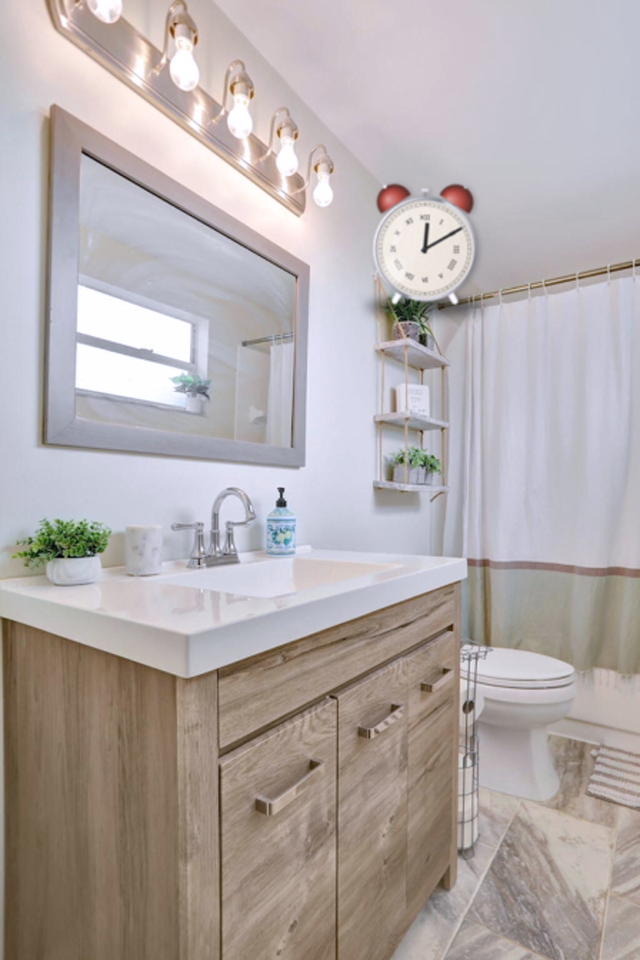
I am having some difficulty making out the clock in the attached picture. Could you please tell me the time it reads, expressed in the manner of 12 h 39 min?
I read 12 h 10 min
